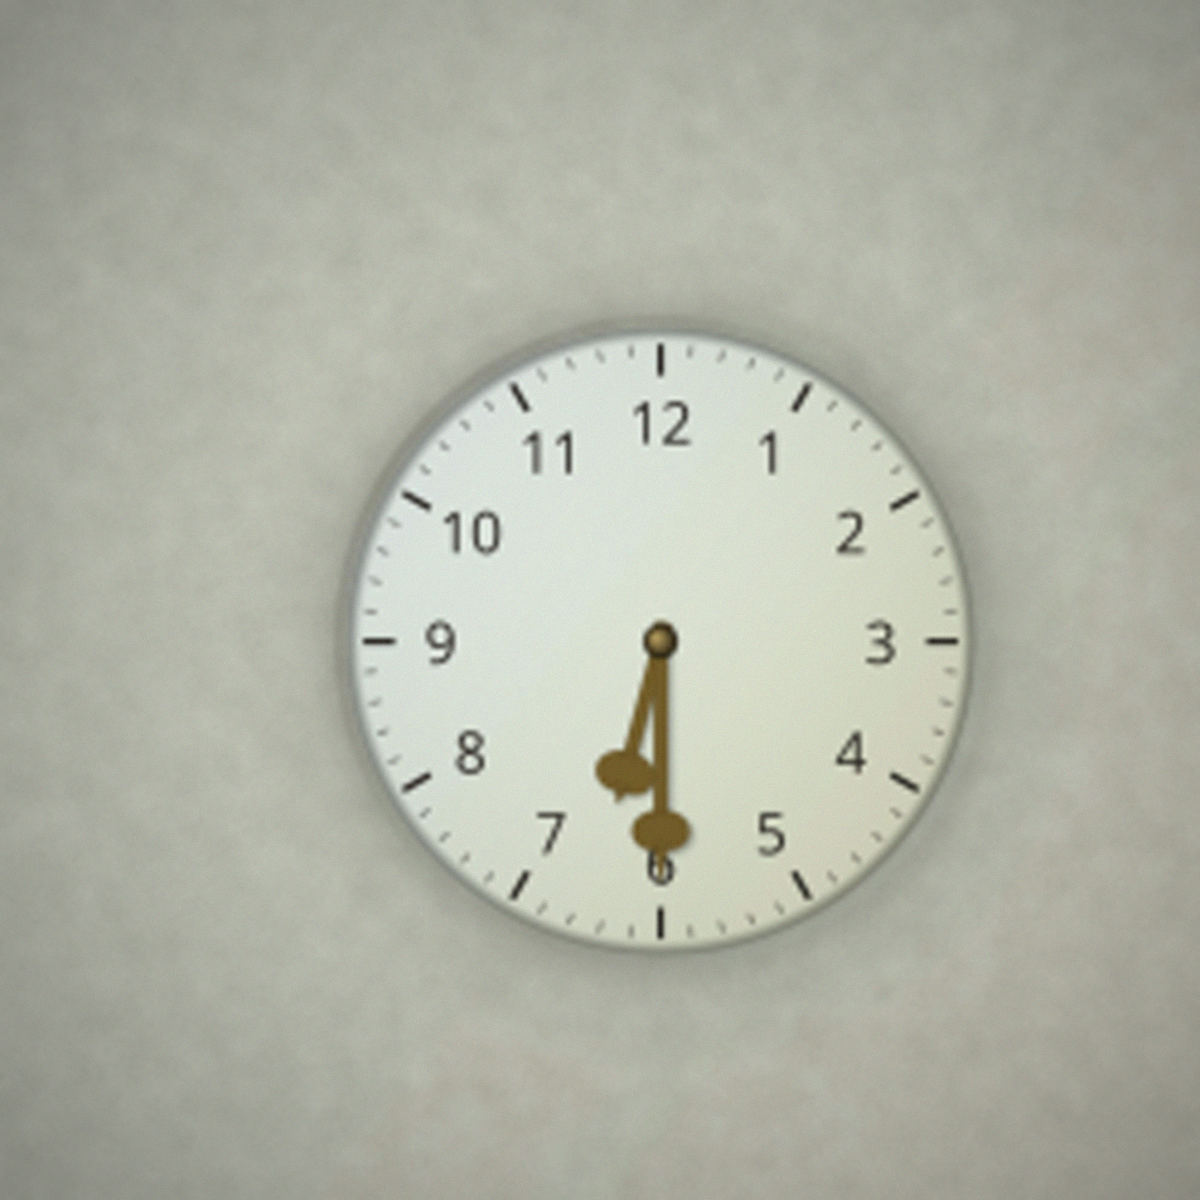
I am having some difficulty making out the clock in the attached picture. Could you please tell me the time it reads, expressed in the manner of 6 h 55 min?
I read 6 h 30 min
